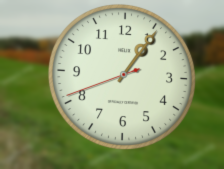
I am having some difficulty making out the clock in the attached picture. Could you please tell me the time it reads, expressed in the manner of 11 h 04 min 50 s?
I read 1 h 05 min 41 s
